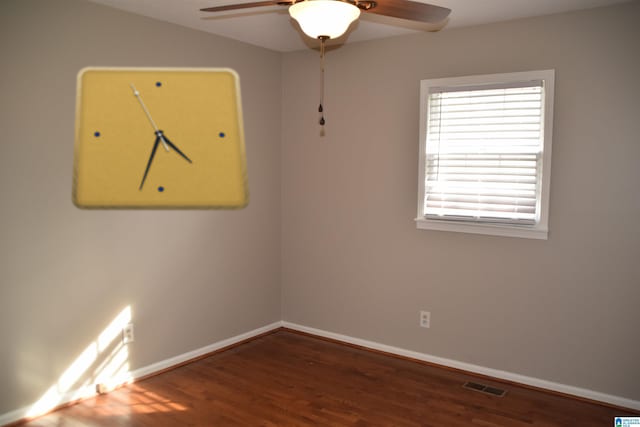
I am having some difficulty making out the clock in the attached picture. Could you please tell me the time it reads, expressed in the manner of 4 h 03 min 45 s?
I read 4 h 32 min 56 s
